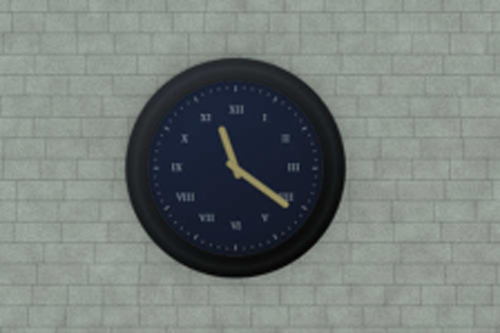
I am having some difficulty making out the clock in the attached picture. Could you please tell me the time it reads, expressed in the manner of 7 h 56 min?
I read 11 h 21 min
